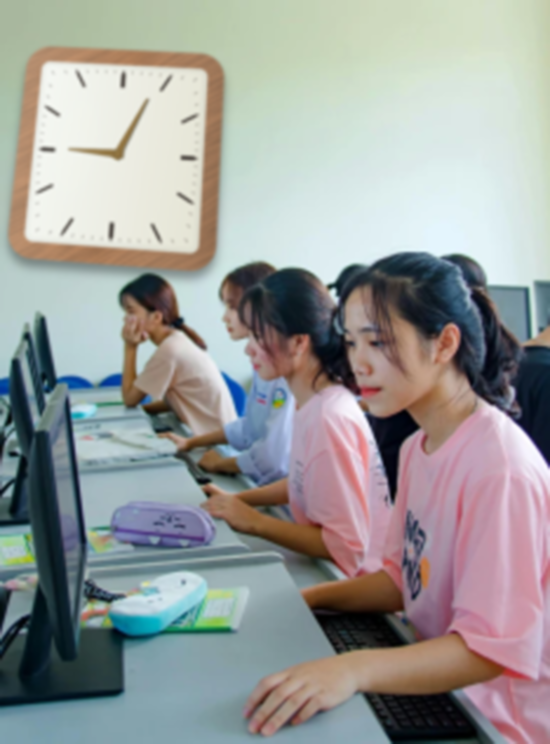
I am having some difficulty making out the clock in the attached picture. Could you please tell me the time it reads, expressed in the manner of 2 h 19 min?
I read 9 h 04 min
